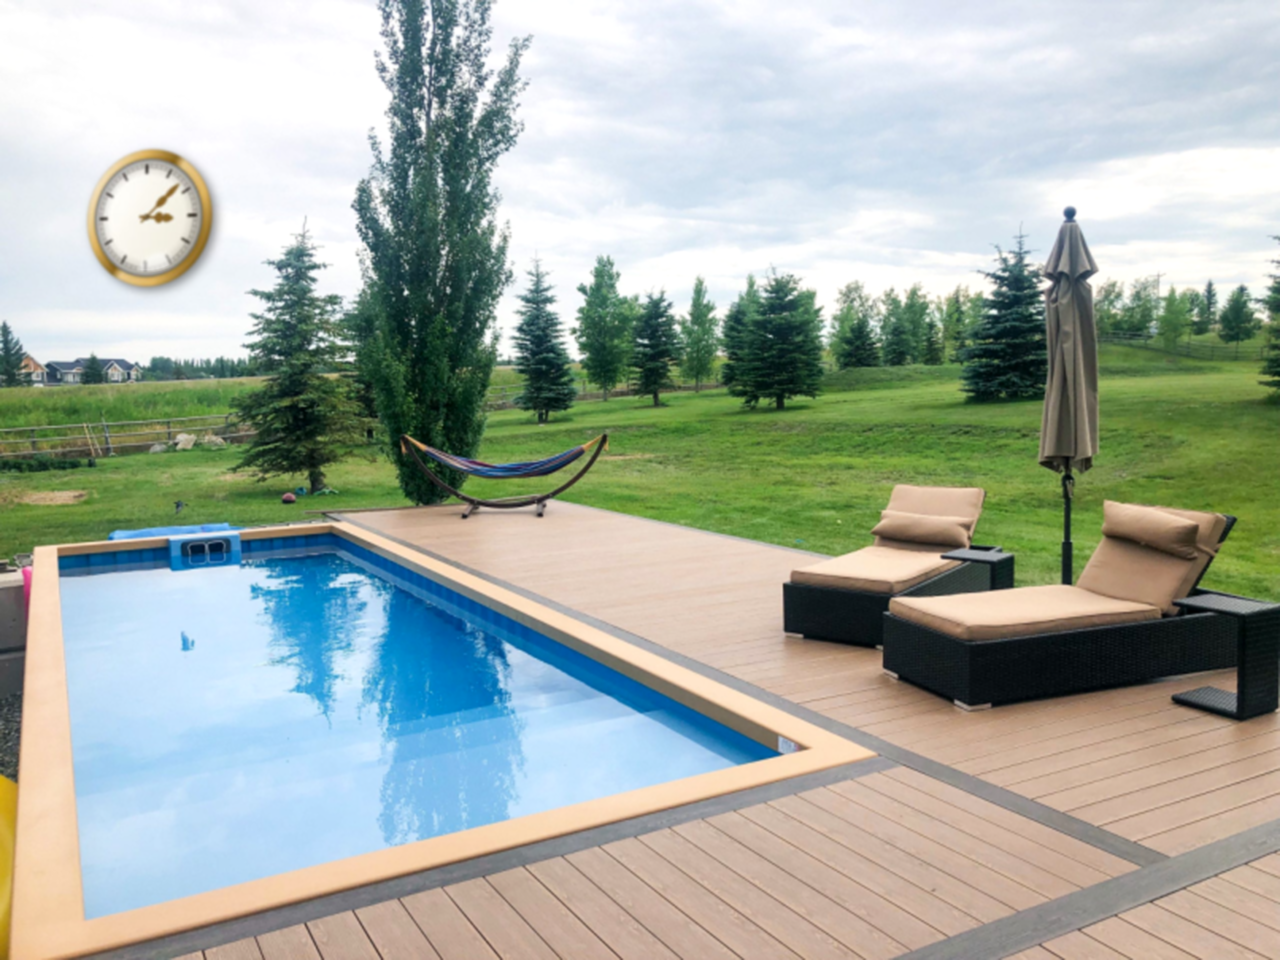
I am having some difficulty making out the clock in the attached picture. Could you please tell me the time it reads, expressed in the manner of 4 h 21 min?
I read 3 h 08 min
